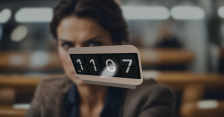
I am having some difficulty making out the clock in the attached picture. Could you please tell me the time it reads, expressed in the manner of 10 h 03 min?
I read 11 h 07 min
